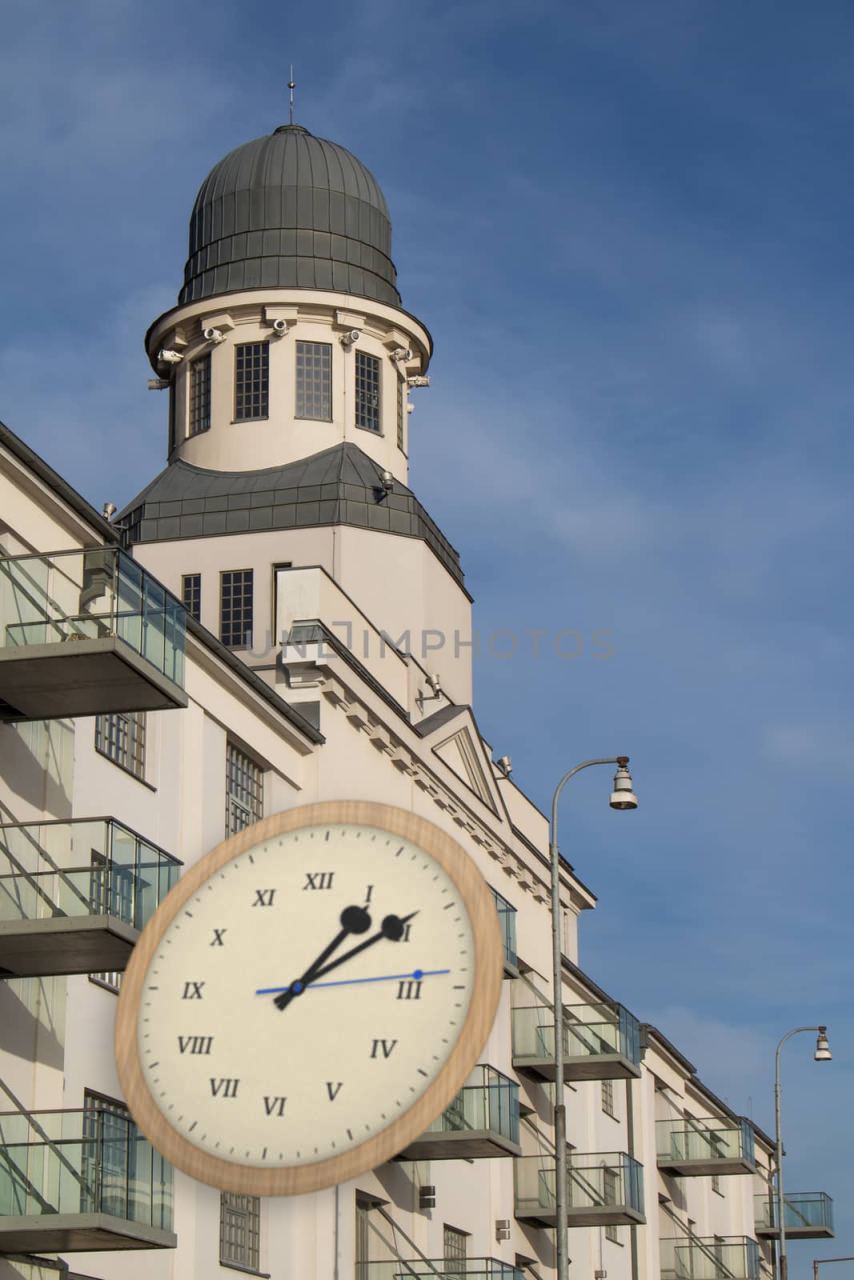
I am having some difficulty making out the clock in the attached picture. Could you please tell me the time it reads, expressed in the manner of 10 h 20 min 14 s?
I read 1 h 09 min 14 s
